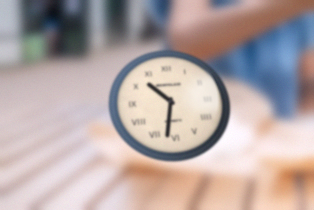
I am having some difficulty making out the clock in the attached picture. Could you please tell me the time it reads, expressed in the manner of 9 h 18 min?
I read 10 h 32 min
